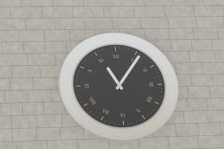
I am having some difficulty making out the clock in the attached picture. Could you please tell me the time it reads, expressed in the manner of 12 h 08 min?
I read 11 h 06 min
